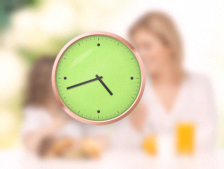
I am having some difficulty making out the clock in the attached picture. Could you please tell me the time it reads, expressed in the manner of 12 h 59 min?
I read 4 h 42 min
